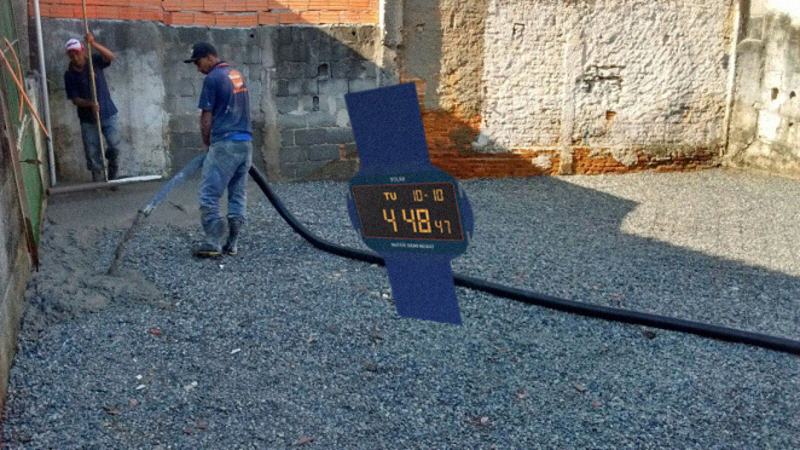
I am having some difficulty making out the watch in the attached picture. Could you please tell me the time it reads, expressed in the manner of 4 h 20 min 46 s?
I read 4 h 48 min 47 s
